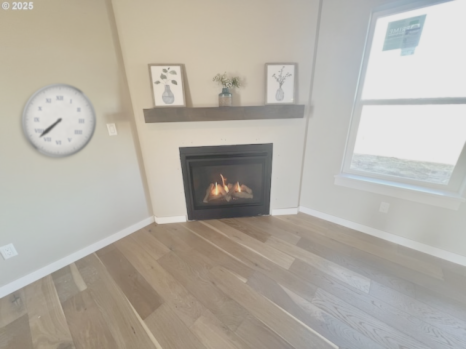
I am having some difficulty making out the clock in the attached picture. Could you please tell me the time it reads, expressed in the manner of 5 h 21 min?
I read 7 h 38 min
